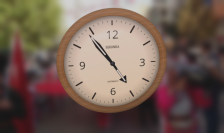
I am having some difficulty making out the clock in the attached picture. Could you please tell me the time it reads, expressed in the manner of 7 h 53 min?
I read 4 h 54 min
